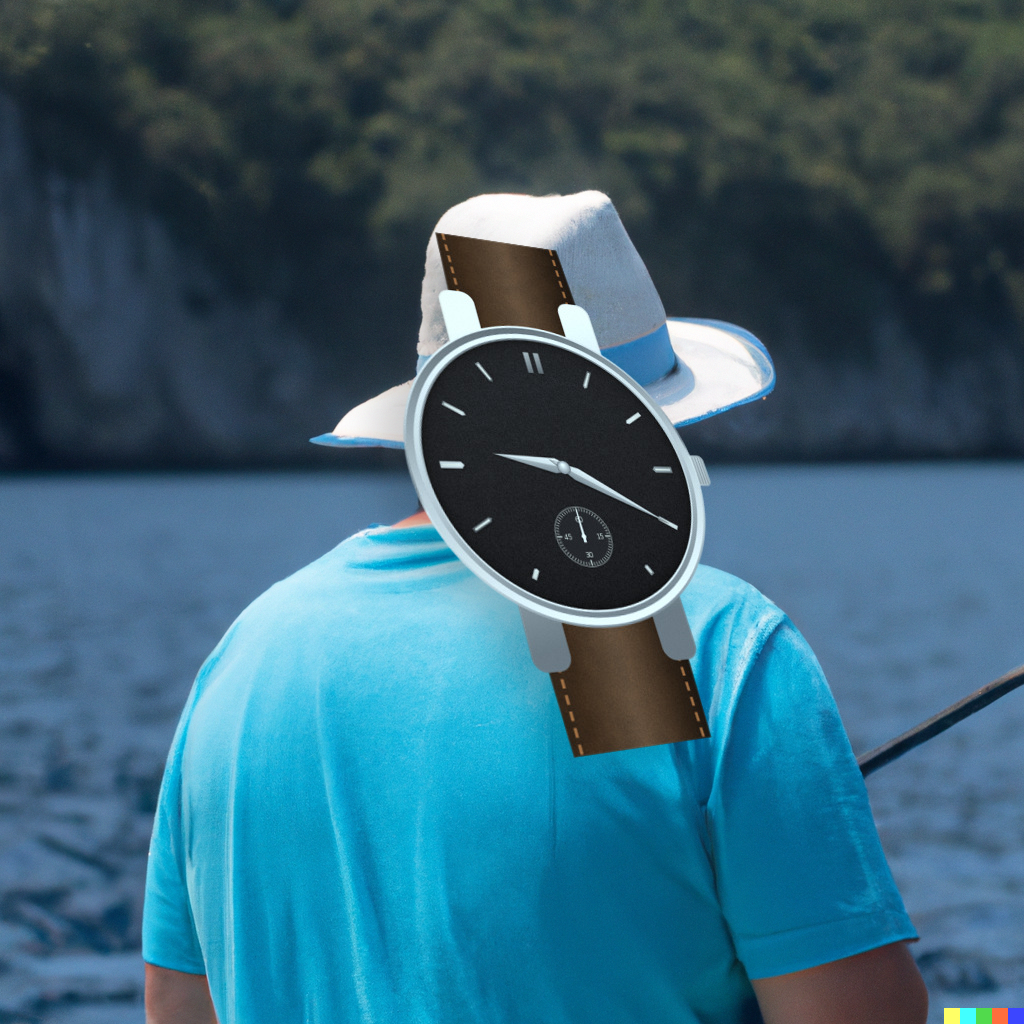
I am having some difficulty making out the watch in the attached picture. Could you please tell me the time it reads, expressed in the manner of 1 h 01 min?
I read 9 h 20 min
